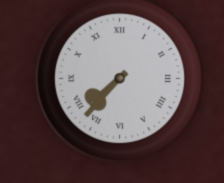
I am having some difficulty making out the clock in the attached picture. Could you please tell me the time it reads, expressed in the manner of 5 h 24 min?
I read 7 h 37 min
